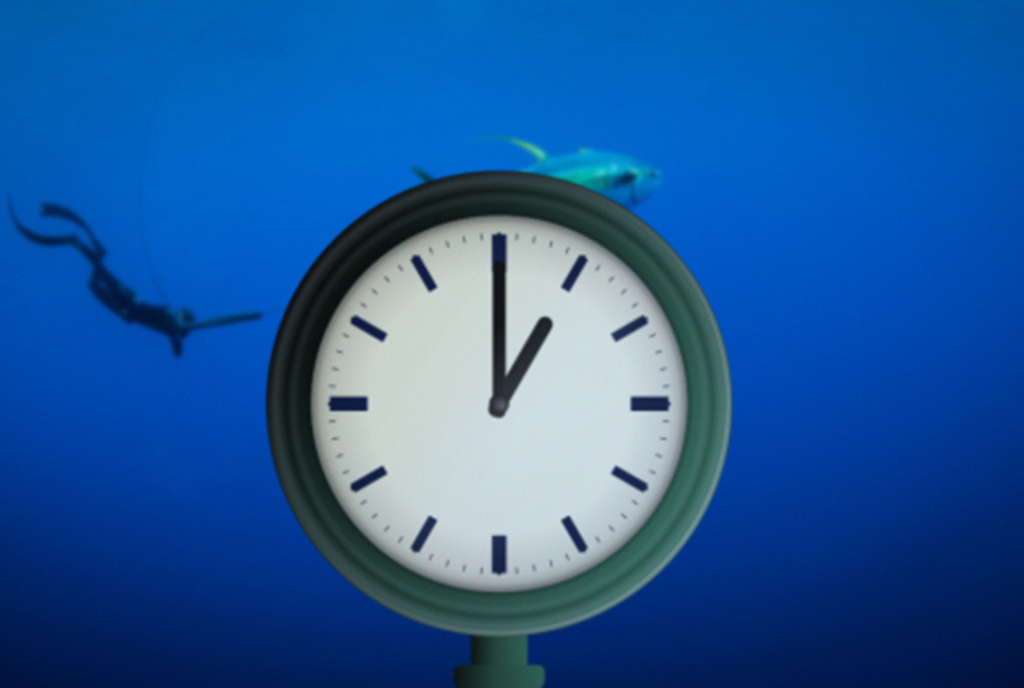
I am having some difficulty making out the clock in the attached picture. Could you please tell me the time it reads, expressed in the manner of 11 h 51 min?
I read 1 h 00 min
